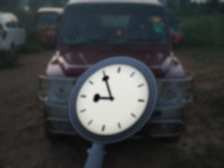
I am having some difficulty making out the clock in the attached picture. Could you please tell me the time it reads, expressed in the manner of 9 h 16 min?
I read 8 h 55 min
